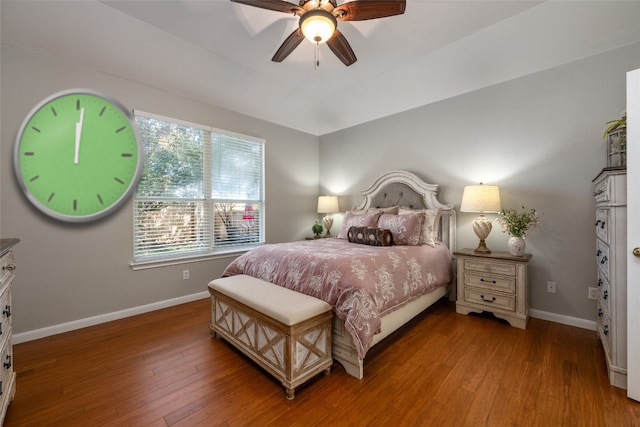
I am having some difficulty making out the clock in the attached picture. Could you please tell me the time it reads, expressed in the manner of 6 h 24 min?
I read 12 h 01 min
